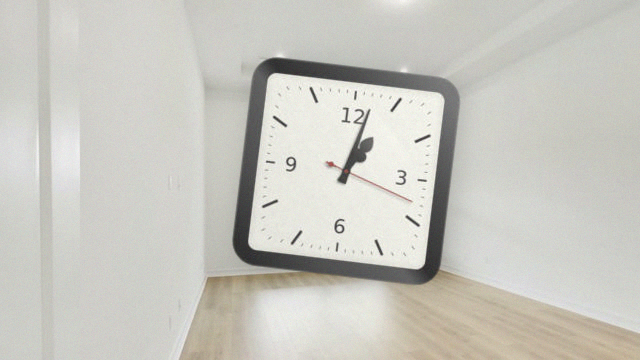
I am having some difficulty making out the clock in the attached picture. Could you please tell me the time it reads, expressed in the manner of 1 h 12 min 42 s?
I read 1 h 02 min 18 s
